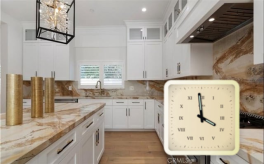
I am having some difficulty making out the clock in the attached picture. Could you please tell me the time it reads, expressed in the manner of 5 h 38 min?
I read 3 h 59 min
